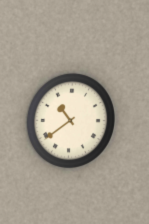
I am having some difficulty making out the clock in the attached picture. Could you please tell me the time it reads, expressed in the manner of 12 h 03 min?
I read 10 h 39 min
